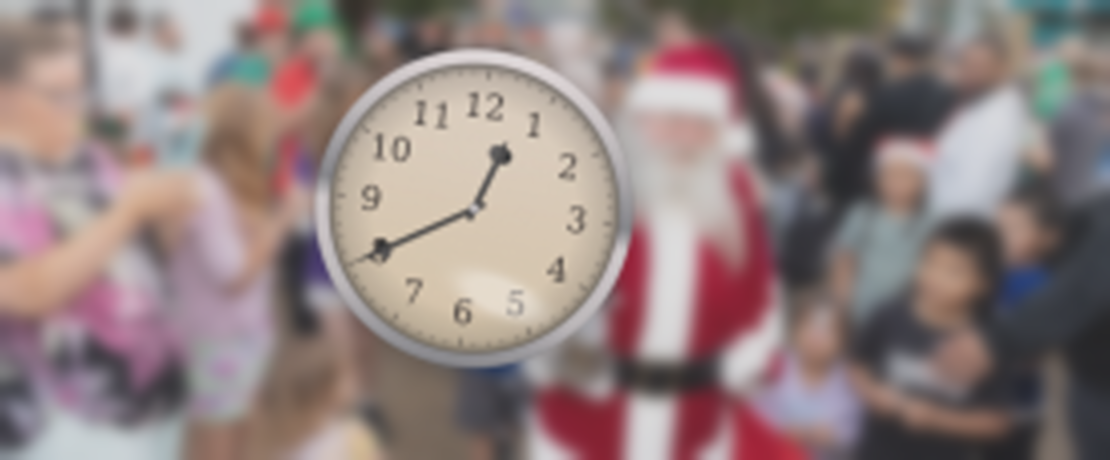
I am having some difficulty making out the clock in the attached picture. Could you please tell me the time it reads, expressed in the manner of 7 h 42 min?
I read 12 h 40 min
